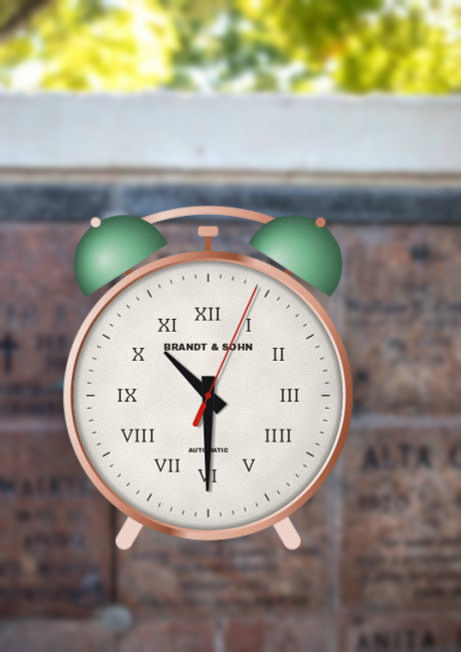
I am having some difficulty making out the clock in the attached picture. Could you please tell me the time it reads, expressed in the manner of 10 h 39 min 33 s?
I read 10 h 30 min 04 s
